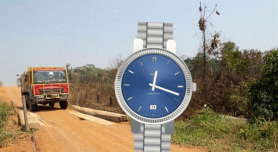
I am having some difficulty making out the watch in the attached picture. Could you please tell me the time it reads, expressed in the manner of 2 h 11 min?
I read 12 h 18 min
